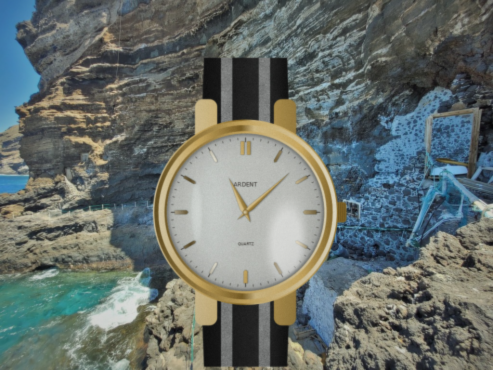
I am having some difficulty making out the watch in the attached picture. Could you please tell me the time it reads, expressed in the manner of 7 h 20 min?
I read 11 h 08 min
